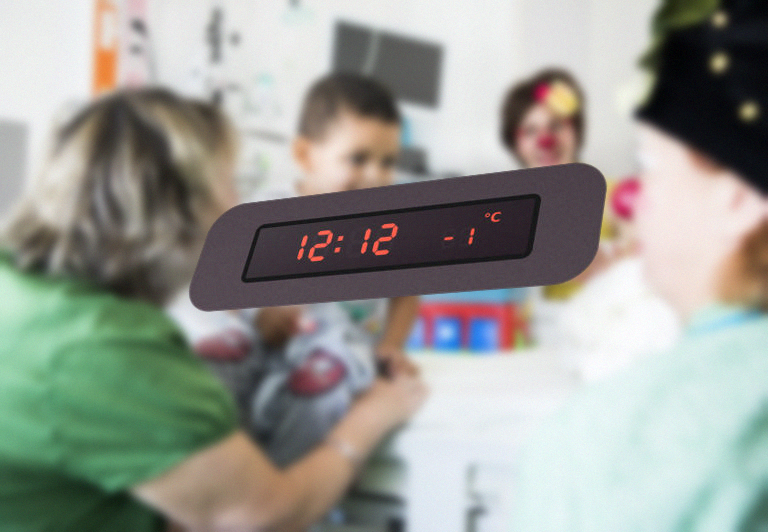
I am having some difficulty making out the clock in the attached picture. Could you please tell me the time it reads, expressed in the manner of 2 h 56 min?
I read 12 h 12 min
